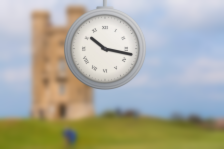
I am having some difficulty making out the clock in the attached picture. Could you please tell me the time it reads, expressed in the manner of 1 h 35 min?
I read 10 h 17 min
